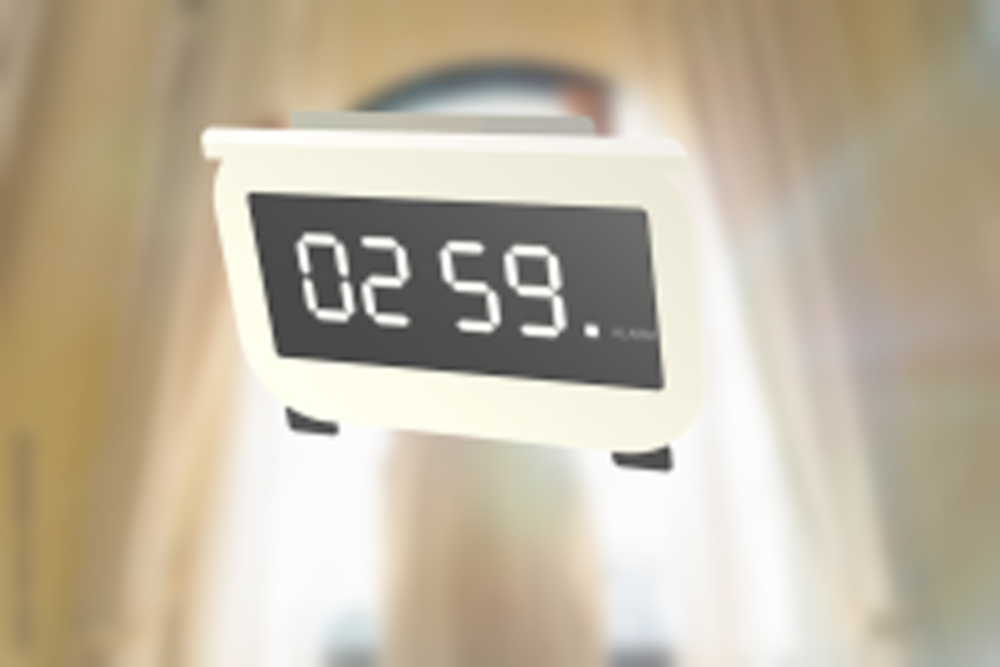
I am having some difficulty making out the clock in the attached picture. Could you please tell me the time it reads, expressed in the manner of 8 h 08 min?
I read 2 h 59 min
